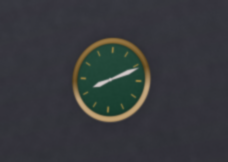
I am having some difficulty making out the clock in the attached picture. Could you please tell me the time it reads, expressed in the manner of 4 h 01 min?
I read 8 h 11 min
